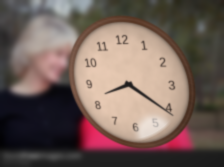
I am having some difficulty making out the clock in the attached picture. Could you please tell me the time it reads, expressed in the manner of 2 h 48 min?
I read 8 h 21 min
